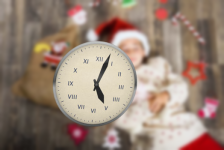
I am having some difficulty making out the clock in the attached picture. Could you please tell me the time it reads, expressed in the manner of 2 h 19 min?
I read 5 h 03 min
